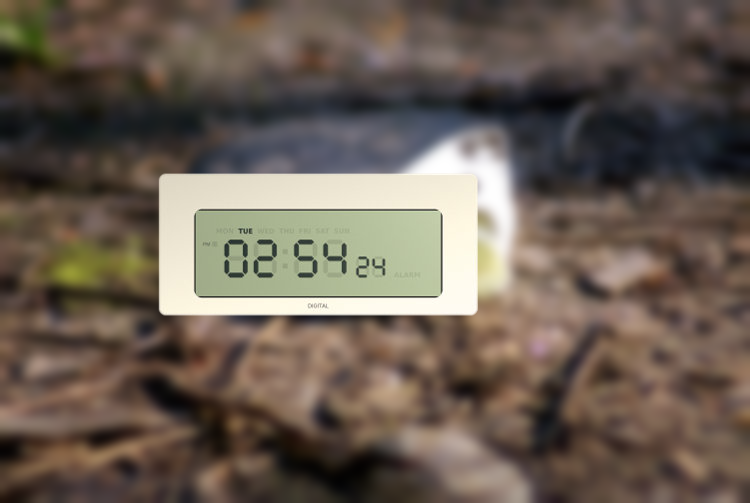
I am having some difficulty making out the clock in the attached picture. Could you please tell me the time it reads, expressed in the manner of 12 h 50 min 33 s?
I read 2 h 54 min 24 s
